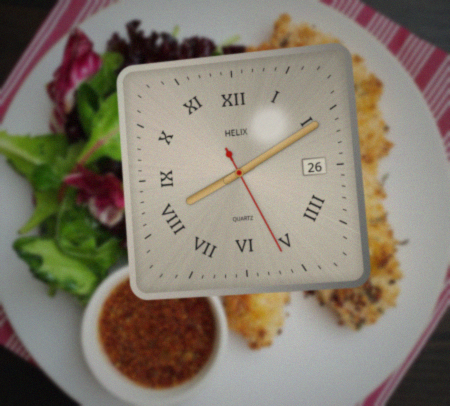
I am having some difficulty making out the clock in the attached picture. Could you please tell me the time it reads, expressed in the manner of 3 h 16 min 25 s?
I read 8 h 10 min 26 s
